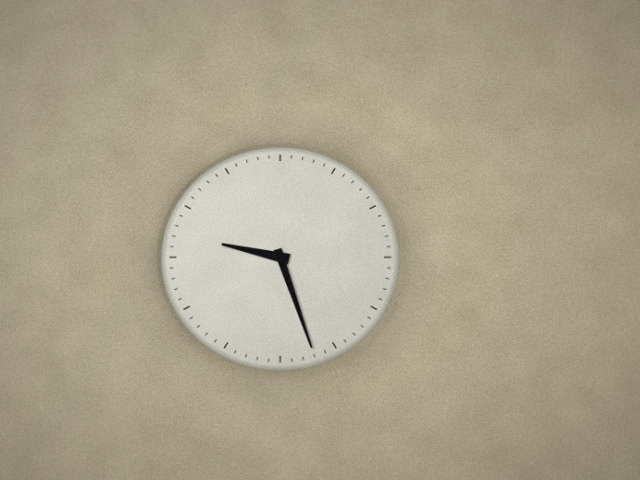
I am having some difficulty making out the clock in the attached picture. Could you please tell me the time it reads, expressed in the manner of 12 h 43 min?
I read 9 h 27 min
